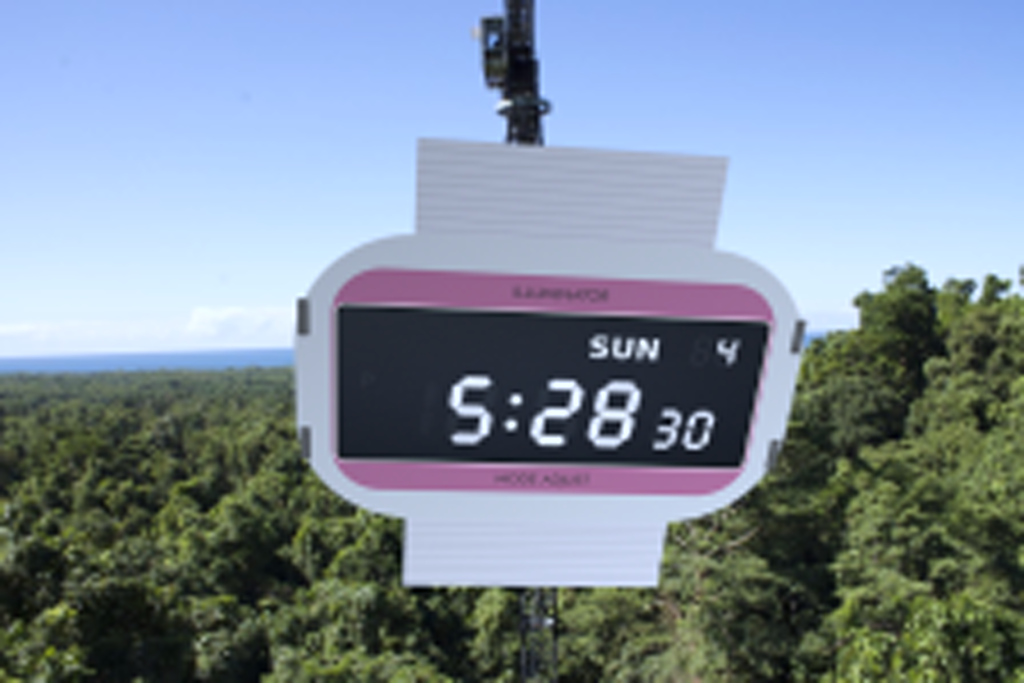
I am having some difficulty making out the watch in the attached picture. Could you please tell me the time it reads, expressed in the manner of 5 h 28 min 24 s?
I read 5 h 28 min 30 s
